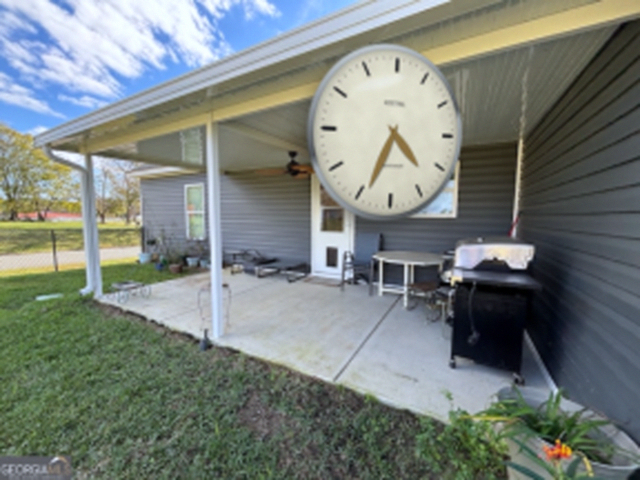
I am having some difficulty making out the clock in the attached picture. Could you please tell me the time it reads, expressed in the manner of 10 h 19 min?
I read 4 h 34 min
